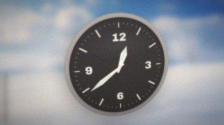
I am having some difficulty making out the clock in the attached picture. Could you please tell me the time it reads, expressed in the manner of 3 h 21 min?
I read 12 h 39 min
